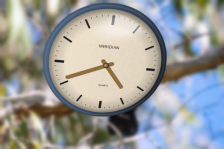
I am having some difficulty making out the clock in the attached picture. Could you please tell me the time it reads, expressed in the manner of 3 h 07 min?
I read 4 h 41 min
